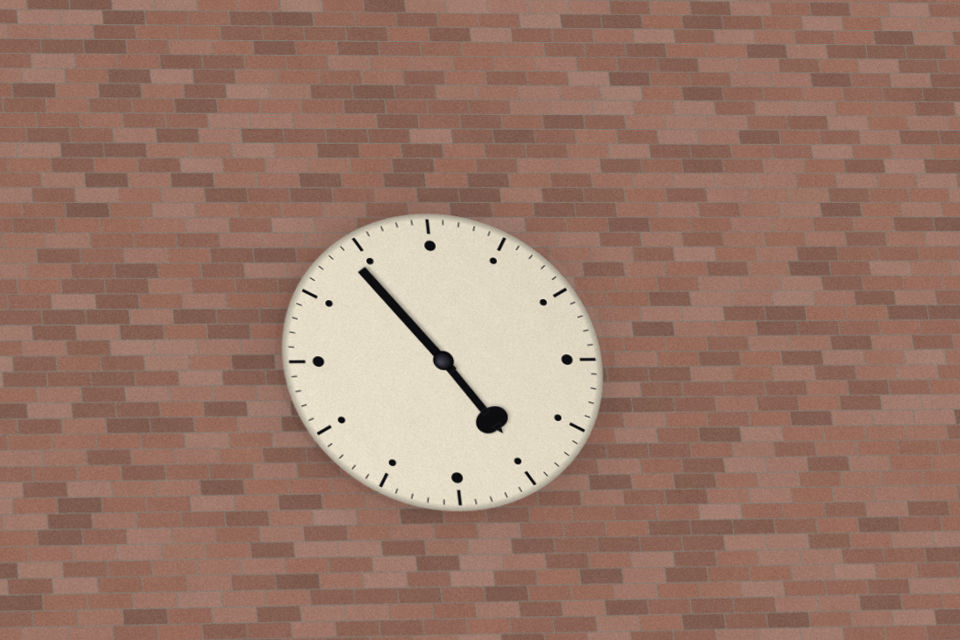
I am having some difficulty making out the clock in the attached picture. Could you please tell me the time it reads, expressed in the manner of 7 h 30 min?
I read 4 h 54 min
